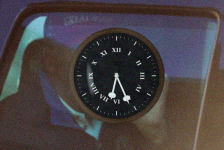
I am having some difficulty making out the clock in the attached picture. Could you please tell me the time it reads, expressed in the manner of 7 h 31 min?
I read 6 h 26 min
